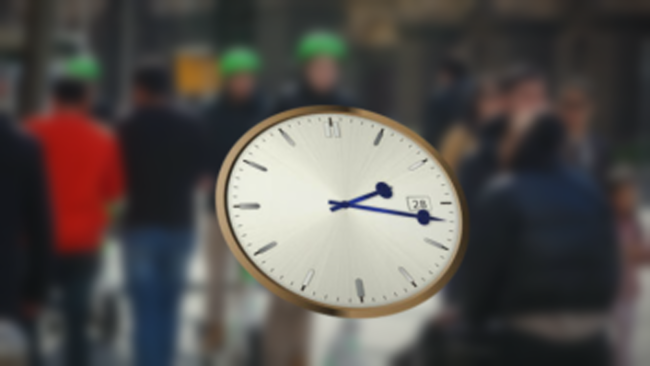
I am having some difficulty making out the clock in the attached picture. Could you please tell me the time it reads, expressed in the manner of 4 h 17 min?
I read 2 h 17 min
